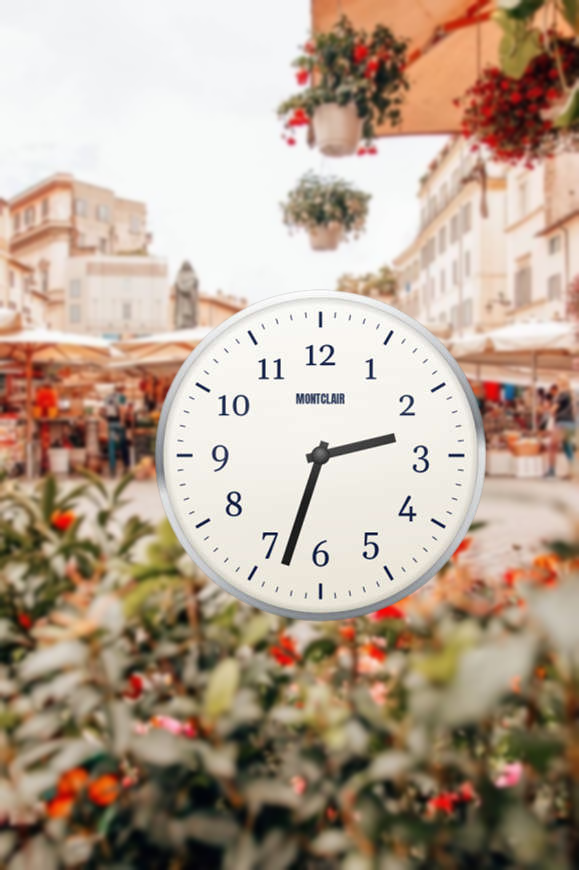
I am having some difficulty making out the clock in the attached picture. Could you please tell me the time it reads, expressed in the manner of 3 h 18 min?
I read 2 h 33 min
